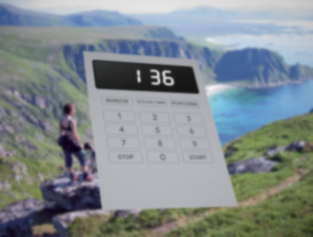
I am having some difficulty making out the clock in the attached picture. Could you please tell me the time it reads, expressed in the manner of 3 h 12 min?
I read 1 h 36 min
